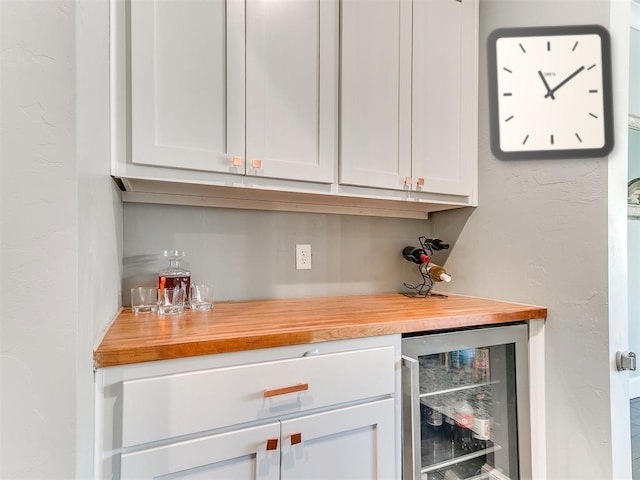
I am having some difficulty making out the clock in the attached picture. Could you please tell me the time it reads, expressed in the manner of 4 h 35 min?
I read 11 h 09 min
